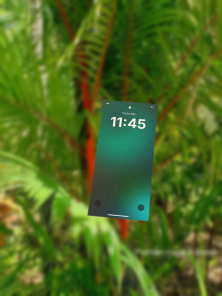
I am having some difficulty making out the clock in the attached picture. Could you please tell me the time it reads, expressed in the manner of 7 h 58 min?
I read 11 h 45 min
